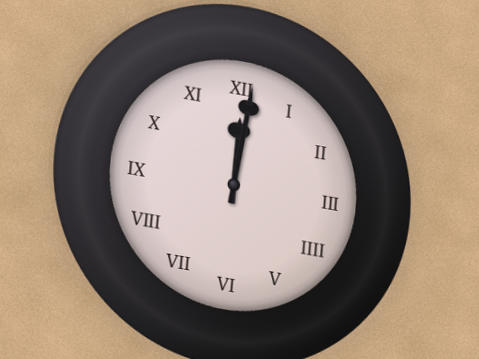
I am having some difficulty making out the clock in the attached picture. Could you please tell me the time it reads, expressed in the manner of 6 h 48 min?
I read 12 h 01 min
